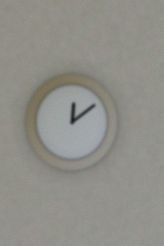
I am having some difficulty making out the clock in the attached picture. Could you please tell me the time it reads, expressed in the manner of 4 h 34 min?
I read 12 h 09 min
